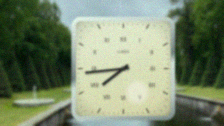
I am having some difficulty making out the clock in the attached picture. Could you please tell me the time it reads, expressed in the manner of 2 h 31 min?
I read 7 h 44 min
